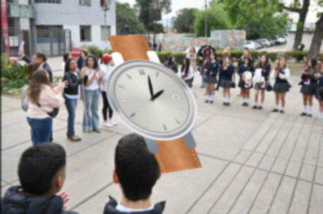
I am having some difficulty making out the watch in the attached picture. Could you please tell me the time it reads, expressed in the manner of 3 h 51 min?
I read 2 h 02 min
